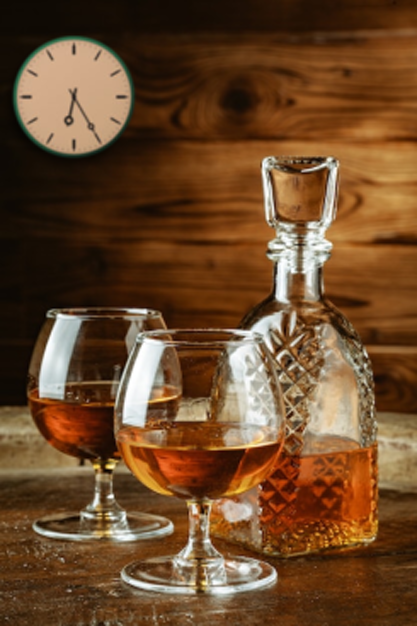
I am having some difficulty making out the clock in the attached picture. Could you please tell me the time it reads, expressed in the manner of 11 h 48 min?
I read 6 h 25 min
